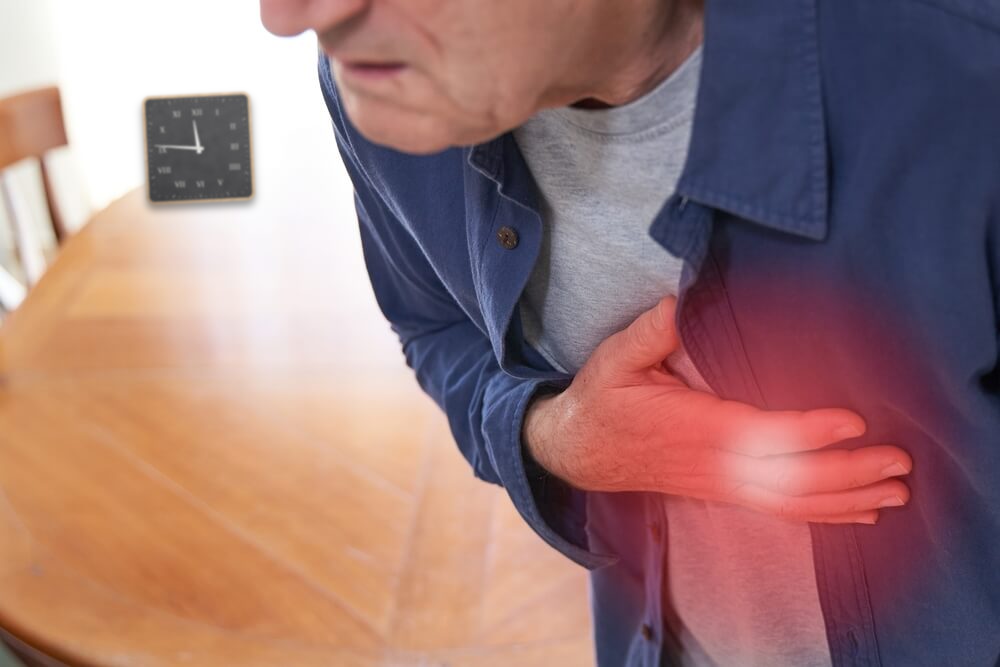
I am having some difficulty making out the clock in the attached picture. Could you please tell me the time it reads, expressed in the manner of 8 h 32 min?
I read 11 h 46 min
